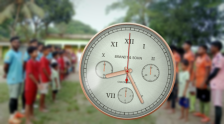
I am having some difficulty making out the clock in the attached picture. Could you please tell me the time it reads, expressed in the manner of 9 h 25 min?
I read 8 h 25 min
